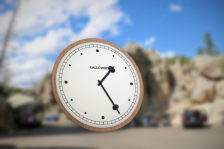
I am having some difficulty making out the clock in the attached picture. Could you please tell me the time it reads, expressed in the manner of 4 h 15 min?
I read 1 h 25 min
